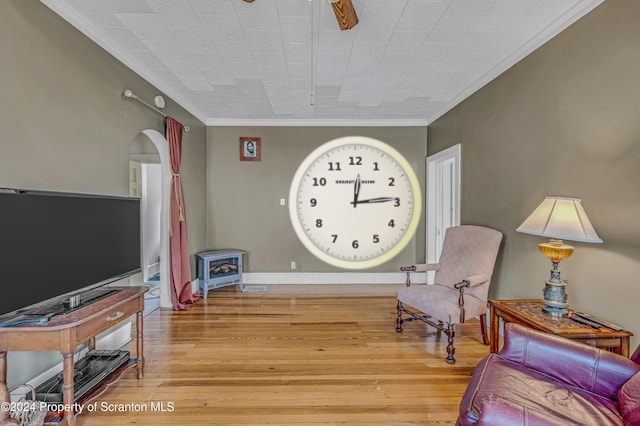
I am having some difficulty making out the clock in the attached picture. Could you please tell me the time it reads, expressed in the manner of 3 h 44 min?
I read 12 h 14 min
